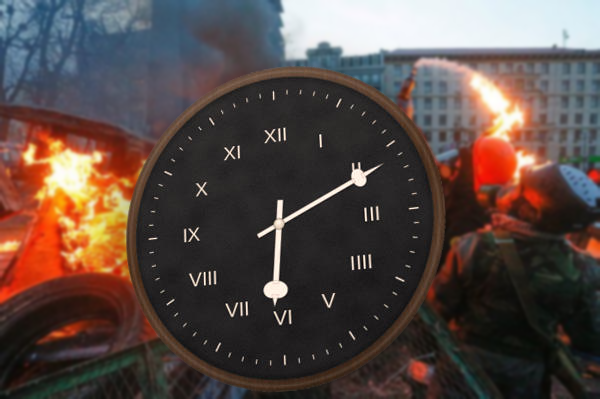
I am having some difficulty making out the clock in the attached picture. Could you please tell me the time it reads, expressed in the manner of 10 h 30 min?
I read 6 h 11 min
